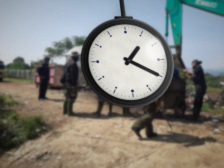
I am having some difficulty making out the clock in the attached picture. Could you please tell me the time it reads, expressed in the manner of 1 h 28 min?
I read 1 h 20 min
